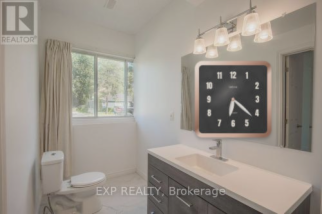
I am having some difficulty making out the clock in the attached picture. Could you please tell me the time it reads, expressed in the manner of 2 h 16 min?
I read 6 h 22 min
